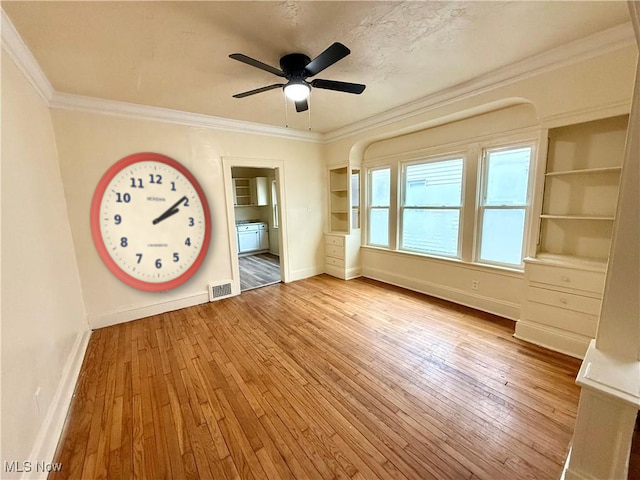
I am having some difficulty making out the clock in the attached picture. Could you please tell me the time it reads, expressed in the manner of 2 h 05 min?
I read 2 h 09 min
